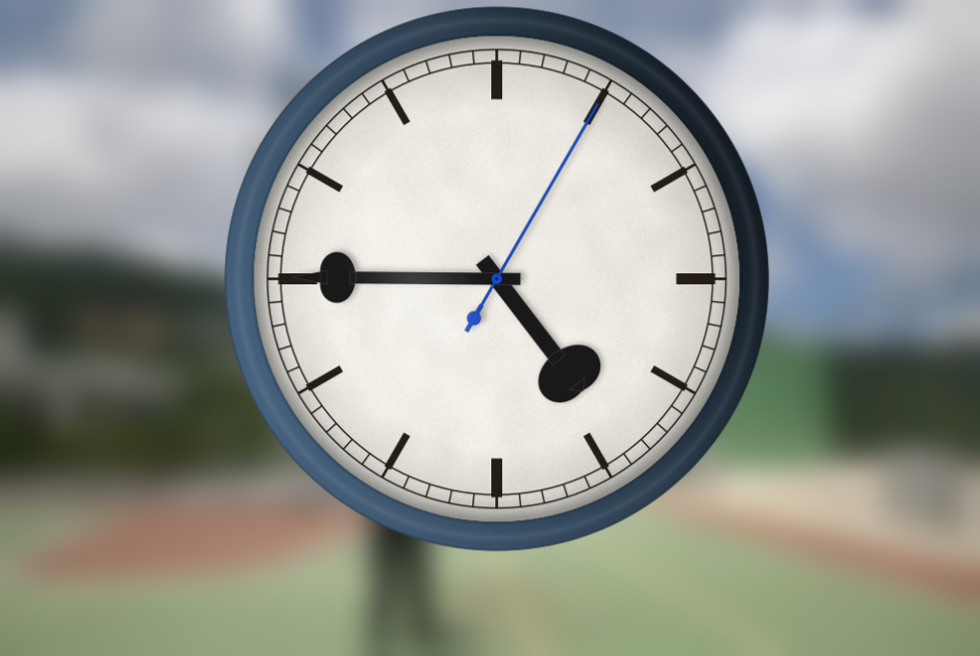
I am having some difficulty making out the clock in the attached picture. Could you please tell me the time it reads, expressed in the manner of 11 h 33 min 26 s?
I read 4 h 45 min 05 s
